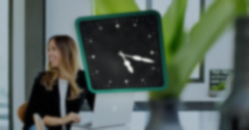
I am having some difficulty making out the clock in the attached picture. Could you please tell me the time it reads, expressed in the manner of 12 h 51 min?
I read 5 h 18 min
